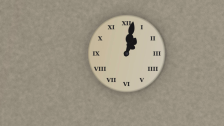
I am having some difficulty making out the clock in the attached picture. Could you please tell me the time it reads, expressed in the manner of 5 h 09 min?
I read 1 h 02 min
